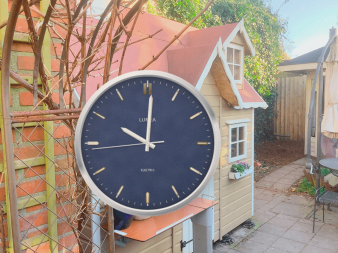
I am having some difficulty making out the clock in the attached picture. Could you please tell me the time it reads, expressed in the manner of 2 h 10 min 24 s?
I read 10 h 00 min 44 s
